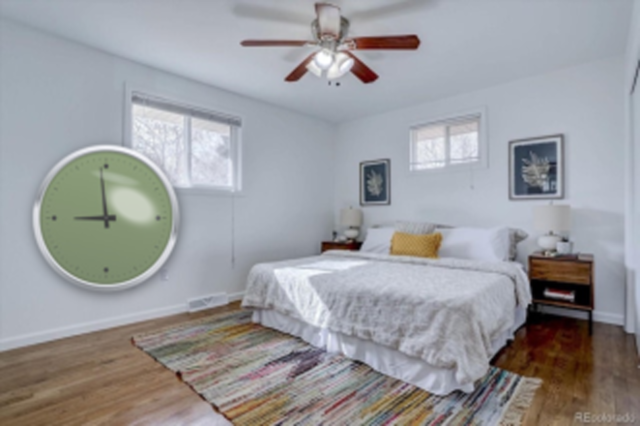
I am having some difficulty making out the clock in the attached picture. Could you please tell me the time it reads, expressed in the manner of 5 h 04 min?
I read 8 h 59 min
